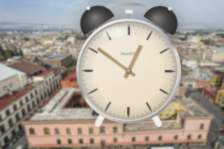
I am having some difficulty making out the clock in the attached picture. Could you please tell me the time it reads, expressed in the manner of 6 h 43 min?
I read 12 h 51 min
